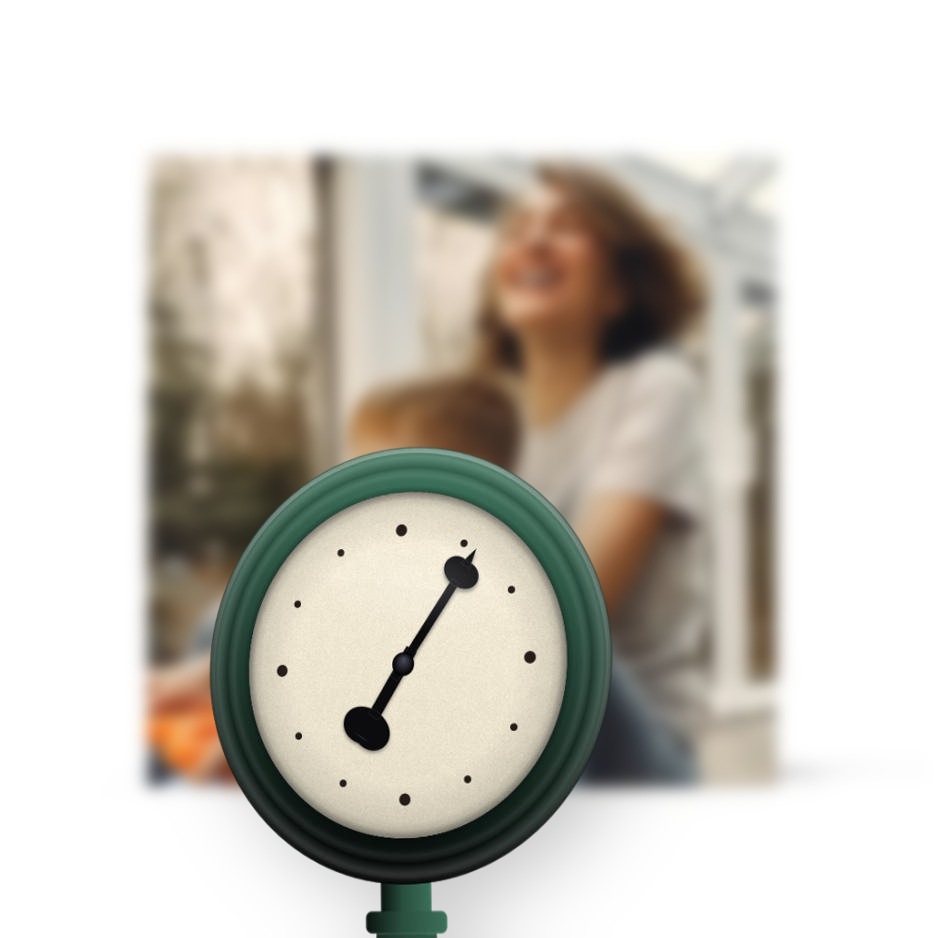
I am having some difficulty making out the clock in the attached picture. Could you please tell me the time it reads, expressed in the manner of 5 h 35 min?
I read 7 h 06 min
